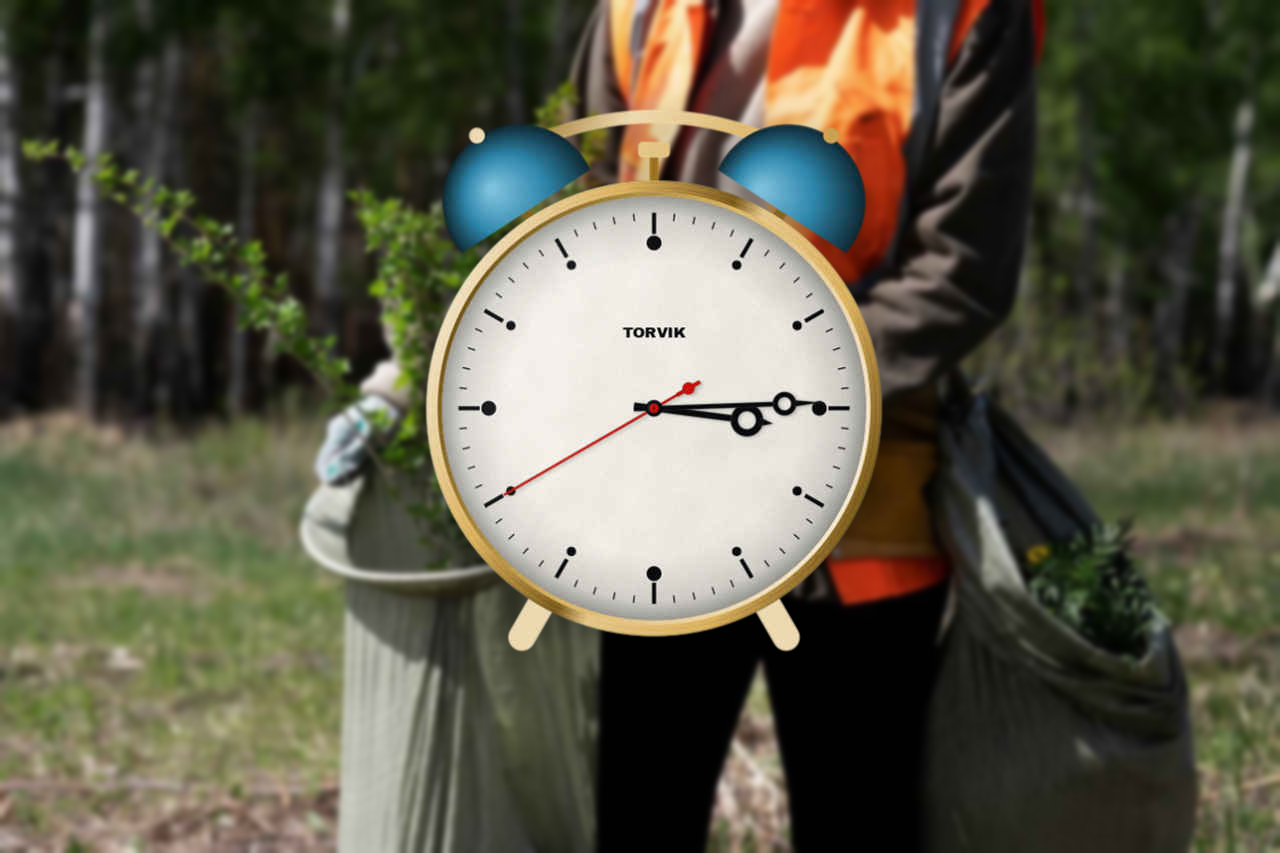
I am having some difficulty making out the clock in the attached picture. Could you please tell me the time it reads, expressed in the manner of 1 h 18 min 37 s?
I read 3 h 14 min 40 s
